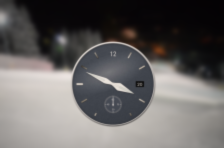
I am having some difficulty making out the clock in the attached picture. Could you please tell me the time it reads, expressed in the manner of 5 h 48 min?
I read 3 h 49 min
